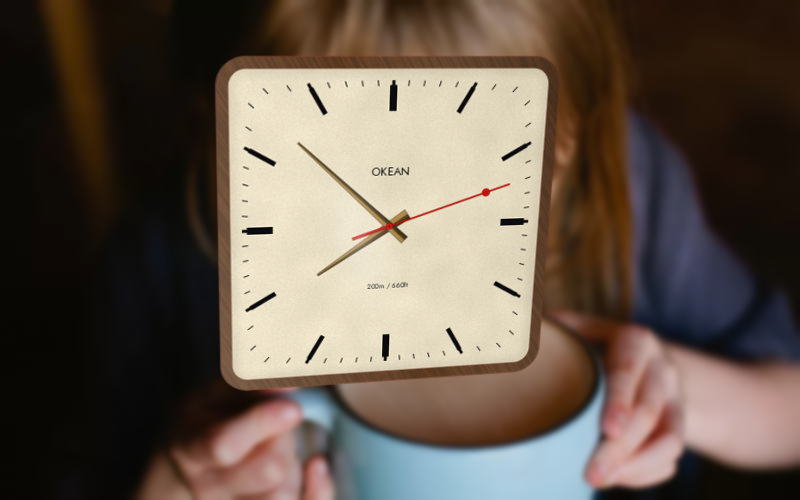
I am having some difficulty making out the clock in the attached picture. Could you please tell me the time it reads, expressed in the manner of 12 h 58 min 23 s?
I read 7 h 52 min 12 s
